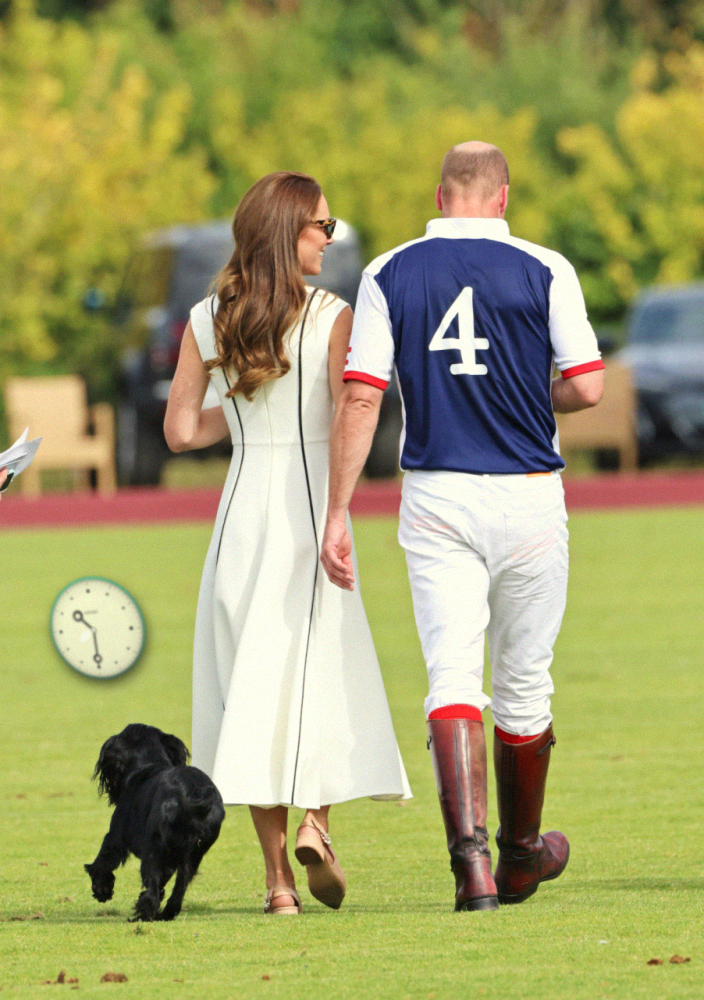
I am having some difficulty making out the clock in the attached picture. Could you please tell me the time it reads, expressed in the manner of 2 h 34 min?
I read 10 h 30 min
